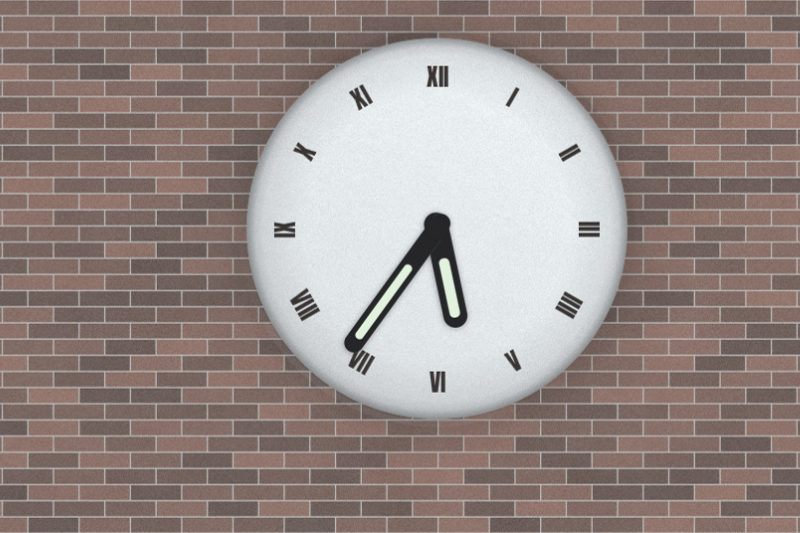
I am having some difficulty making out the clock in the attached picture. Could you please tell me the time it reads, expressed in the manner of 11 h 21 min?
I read 5 h 36 min
